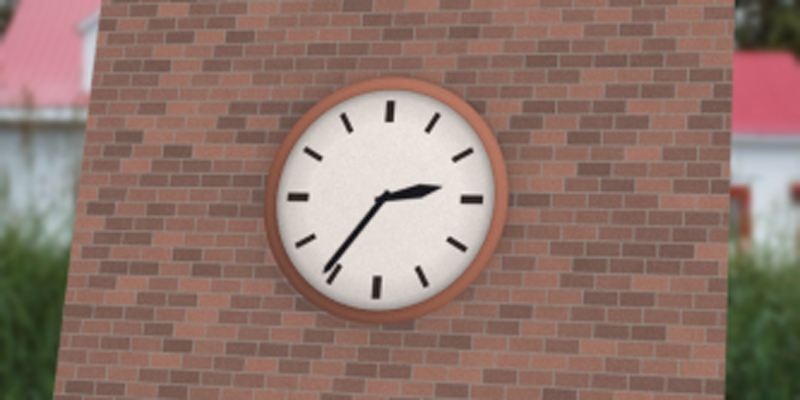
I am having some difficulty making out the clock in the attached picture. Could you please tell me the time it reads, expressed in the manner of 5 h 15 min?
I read 2 h 36 min
